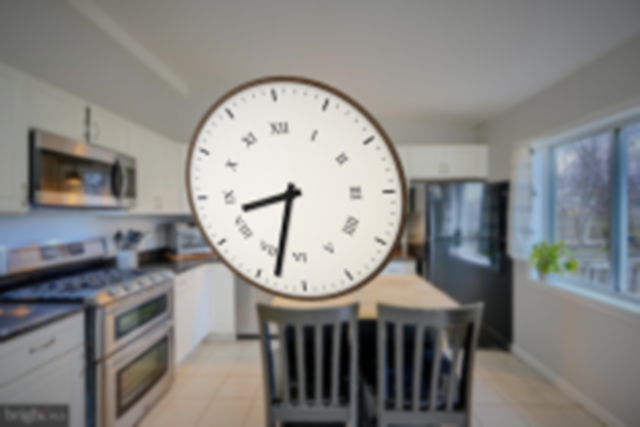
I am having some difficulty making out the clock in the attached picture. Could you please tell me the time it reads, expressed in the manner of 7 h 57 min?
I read 8 h 33 min
